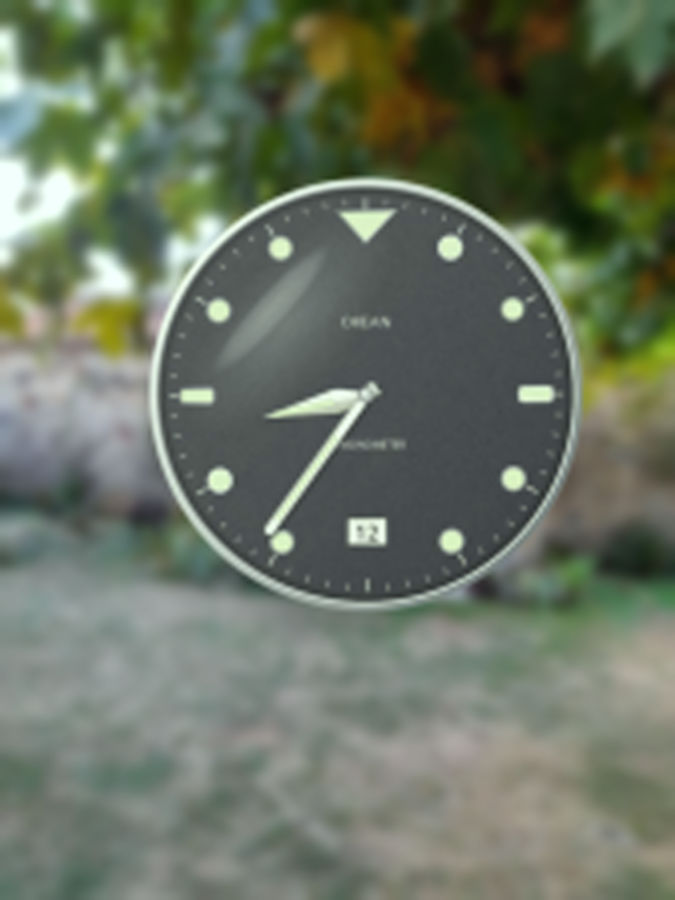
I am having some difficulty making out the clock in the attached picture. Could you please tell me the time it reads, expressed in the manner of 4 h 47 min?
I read 8 h 36 min
